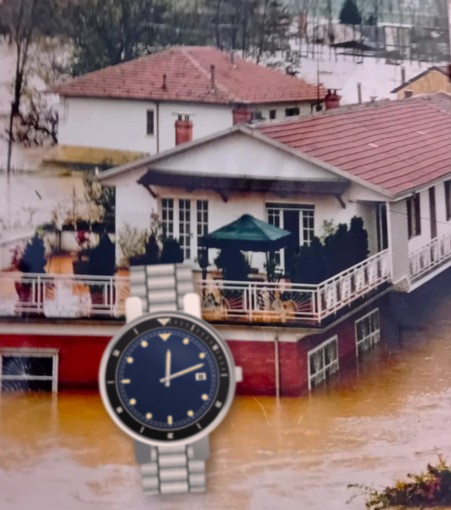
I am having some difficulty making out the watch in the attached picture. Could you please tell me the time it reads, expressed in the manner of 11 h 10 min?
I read 12 h 12 min
